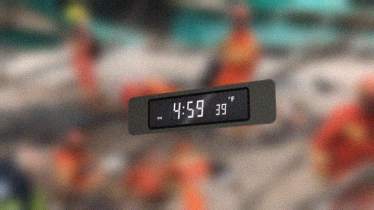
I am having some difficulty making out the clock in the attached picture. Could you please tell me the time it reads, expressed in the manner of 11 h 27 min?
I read 4 h 59 min
